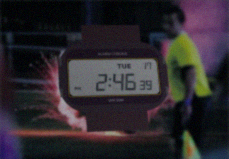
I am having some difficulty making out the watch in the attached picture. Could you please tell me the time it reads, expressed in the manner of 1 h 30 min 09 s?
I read 2 h 46 min 39 s
